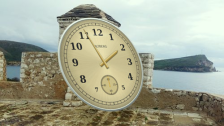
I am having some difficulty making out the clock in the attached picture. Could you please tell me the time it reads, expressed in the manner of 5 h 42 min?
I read 1 h 56 min
